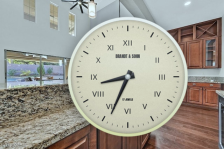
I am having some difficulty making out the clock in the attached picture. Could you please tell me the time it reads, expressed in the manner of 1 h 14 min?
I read 8 h 34 min
